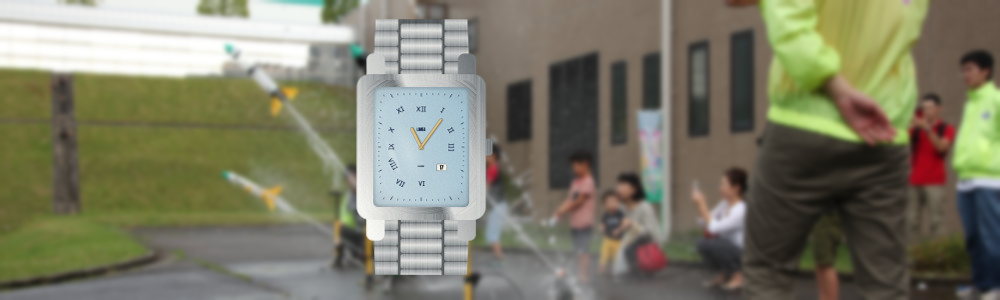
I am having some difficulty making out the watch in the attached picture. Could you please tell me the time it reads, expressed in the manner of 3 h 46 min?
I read 11 h 06 min
